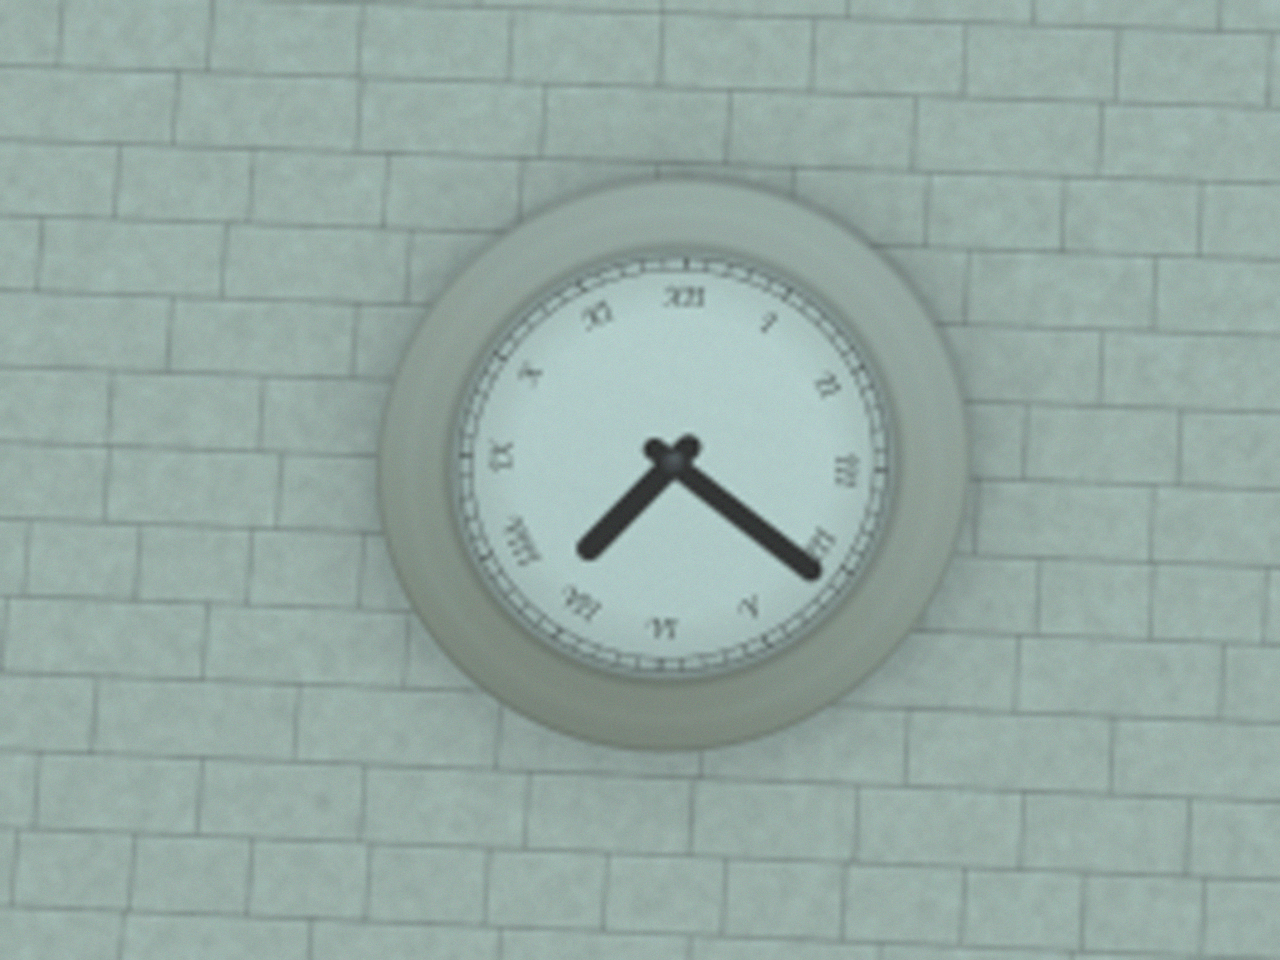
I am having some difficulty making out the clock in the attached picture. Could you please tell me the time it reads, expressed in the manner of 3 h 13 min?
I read 7 h 21 min
